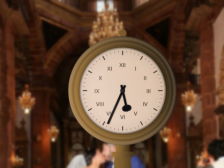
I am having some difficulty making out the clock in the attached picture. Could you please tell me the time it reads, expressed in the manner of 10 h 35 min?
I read 5 h 34 min
